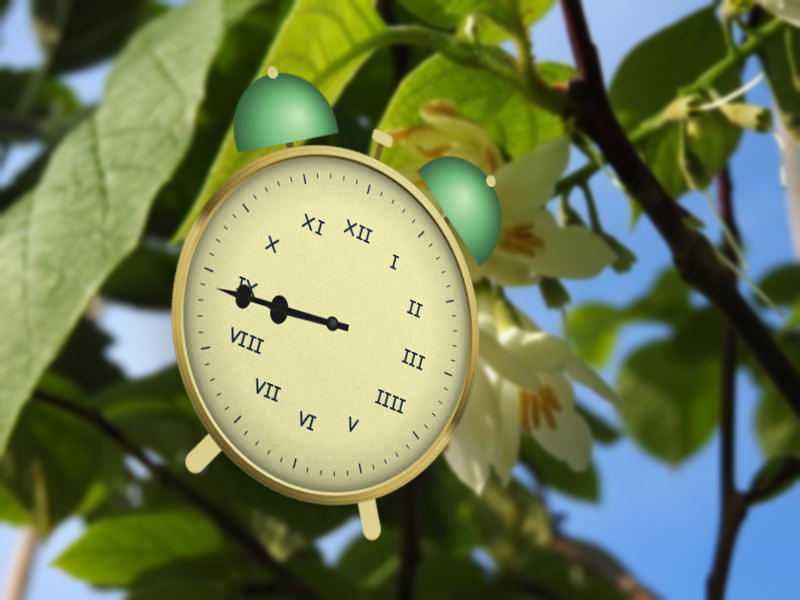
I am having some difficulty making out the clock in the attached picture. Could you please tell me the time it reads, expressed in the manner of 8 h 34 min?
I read 8 h 44 min
